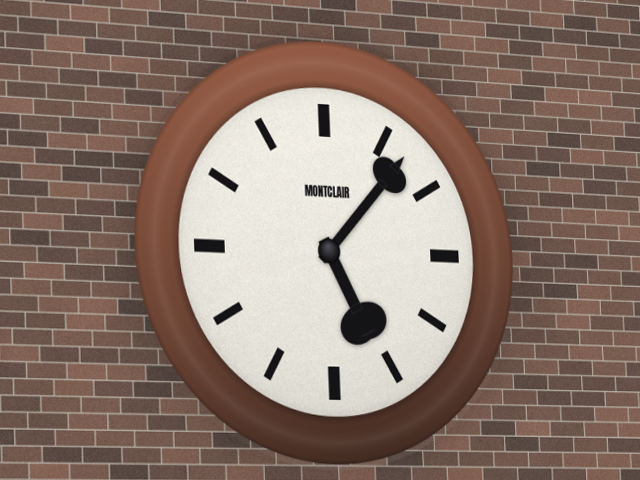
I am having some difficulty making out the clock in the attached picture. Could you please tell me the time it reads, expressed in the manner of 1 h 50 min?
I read 5 h 07 min
